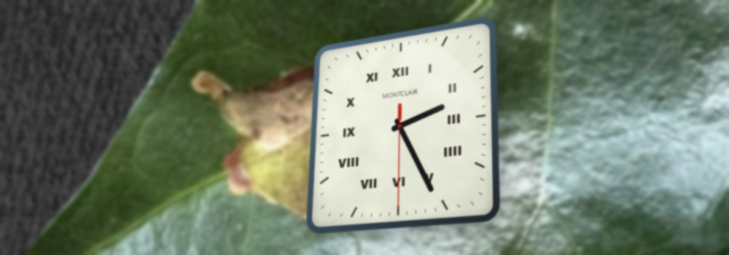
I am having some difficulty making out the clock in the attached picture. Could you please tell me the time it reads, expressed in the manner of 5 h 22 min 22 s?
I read 2 h 25 min 30 s
